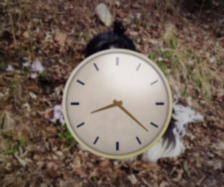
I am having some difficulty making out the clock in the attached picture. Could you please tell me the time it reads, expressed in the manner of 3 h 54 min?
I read 8 h 22 min
